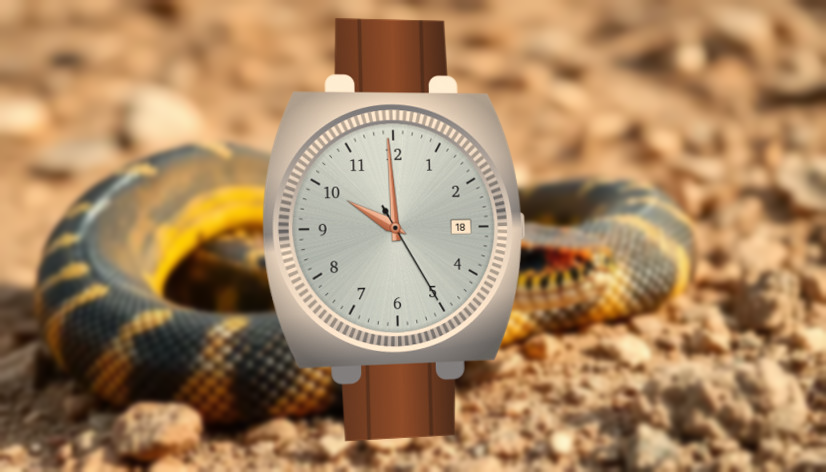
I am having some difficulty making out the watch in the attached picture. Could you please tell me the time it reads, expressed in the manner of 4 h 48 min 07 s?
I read 9 h 59 min 25 s
